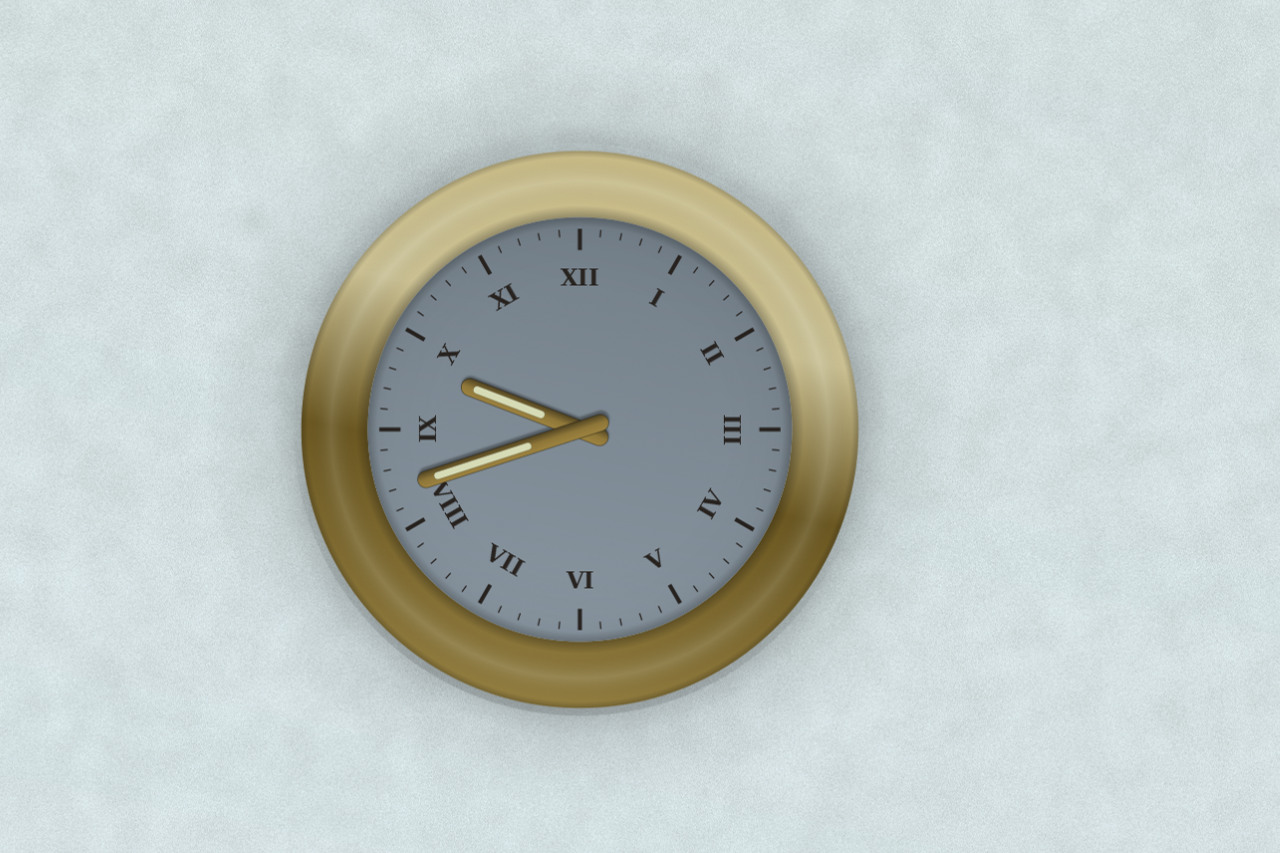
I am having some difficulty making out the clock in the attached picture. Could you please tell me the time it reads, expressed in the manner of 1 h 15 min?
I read 9 h 42 min
